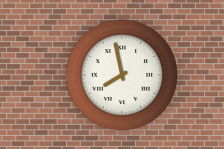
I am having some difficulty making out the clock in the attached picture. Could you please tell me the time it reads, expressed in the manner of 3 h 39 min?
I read 7 h 58 min
